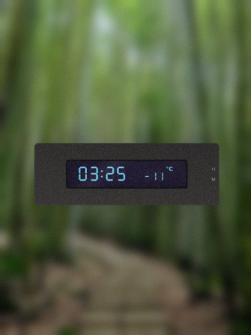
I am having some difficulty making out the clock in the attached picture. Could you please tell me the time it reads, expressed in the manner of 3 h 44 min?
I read 3 h 25 min
